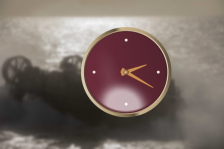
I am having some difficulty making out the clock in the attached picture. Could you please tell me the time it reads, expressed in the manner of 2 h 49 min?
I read 2 h 20 min
